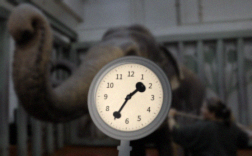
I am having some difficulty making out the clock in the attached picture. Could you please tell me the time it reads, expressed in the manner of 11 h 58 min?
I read 1 h 35 min
